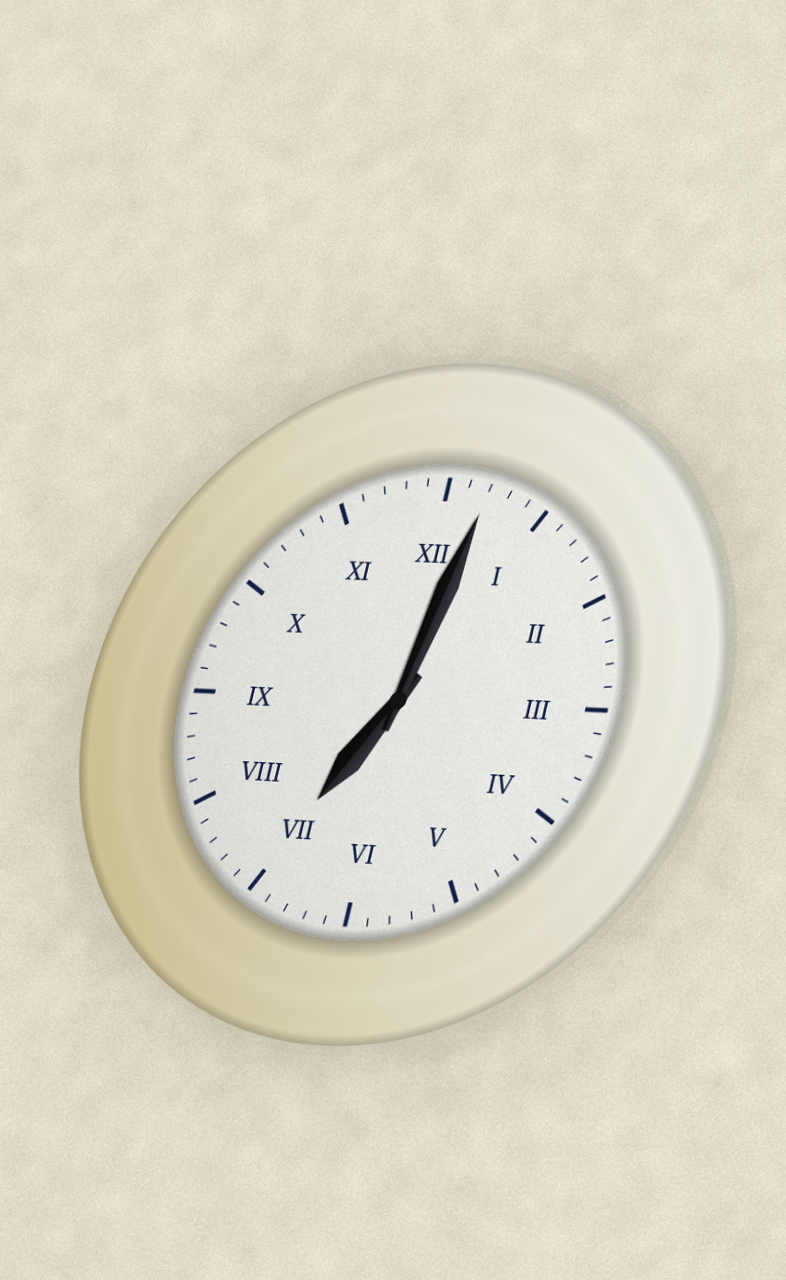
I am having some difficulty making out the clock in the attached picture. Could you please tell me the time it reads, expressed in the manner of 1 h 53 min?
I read 7 h 02 min
